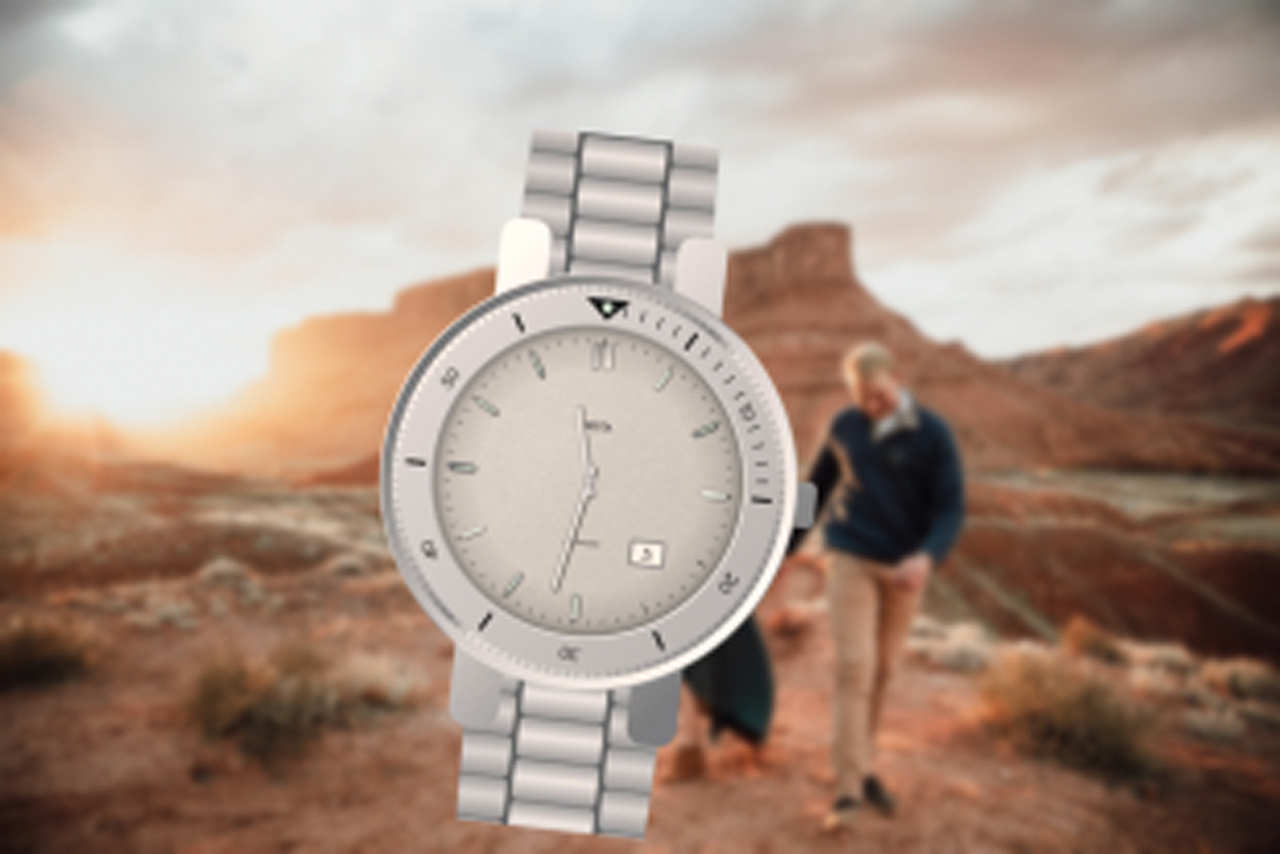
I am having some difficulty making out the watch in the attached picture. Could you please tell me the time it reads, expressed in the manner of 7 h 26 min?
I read 11 h 32 min
